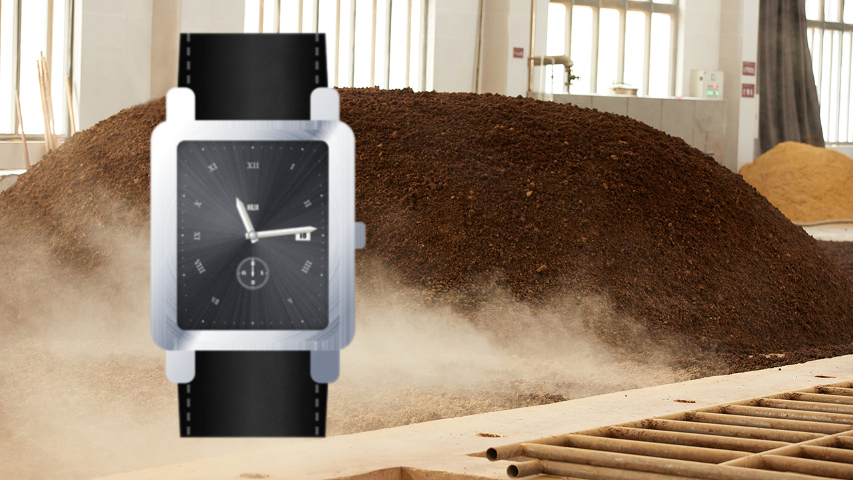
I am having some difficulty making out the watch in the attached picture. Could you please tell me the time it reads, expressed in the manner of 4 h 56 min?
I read 11 h 14 min
